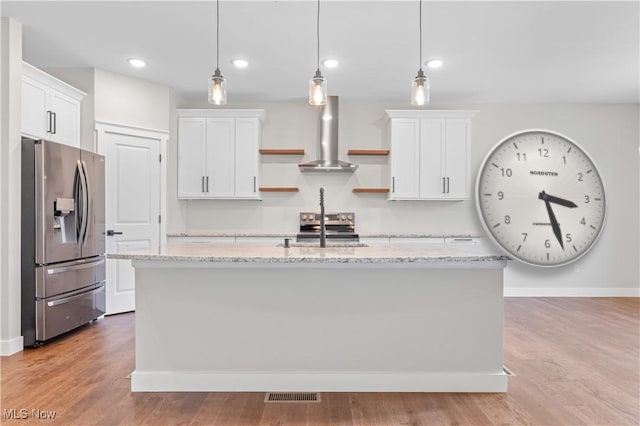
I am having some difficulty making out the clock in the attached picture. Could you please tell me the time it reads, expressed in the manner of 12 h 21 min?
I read 3 h 27 min
